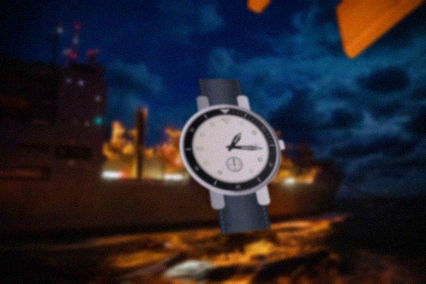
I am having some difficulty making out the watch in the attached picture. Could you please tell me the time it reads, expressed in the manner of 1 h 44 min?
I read 1 h 16 min
